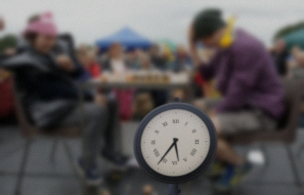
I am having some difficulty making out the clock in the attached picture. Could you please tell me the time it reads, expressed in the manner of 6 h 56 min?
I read 5 h 36 min
